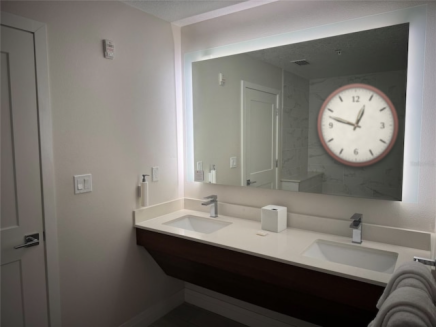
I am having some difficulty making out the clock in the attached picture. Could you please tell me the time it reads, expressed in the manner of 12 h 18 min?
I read 12 h 48 min
